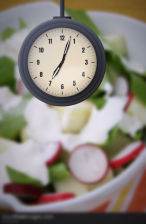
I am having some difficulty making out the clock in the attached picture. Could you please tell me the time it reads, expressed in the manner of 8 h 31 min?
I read 7 h 03 min
